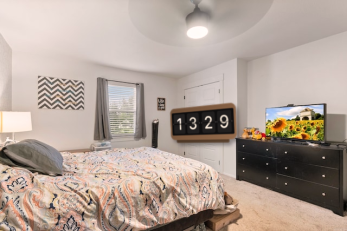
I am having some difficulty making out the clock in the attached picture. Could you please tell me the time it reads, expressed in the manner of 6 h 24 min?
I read 13 h 29 min
